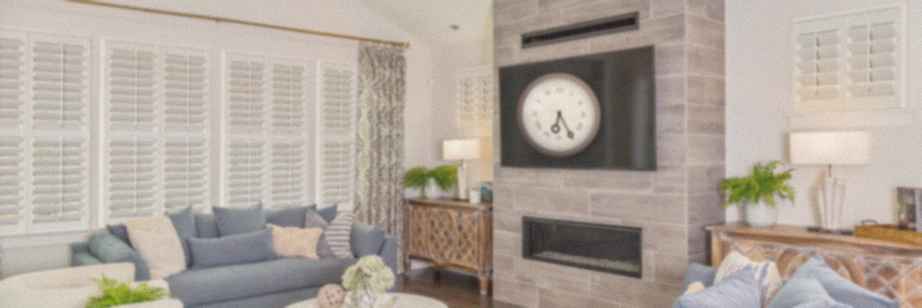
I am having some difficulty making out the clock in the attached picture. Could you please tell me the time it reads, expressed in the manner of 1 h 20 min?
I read 6 h 25 min
